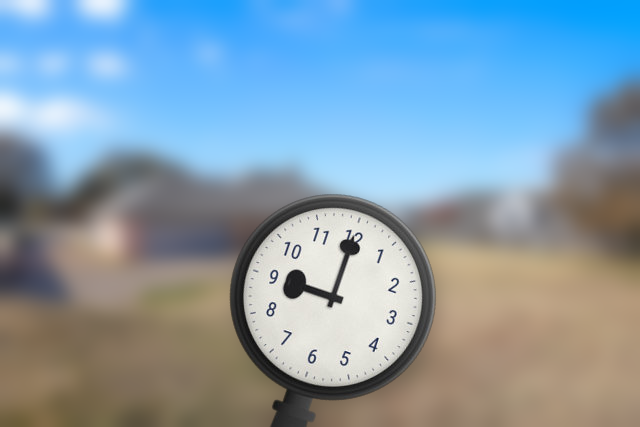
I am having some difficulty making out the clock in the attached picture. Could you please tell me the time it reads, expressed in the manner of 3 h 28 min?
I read 9 h 00 min
